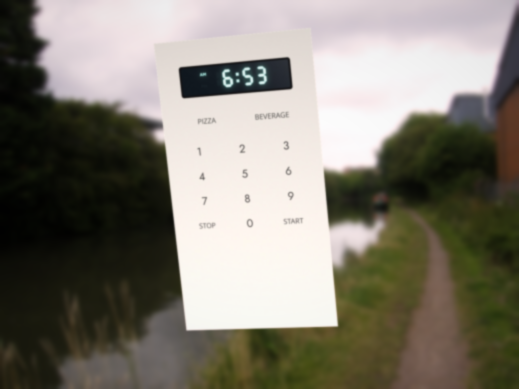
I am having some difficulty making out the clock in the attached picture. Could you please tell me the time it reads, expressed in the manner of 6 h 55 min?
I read 6 h 53 min
